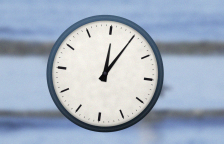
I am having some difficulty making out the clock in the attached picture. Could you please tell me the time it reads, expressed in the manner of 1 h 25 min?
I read 12 h 05 min
